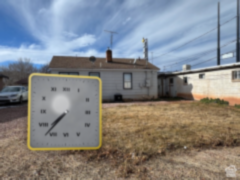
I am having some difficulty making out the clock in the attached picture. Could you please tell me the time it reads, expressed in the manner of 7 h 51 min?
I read 7 h 37 min
